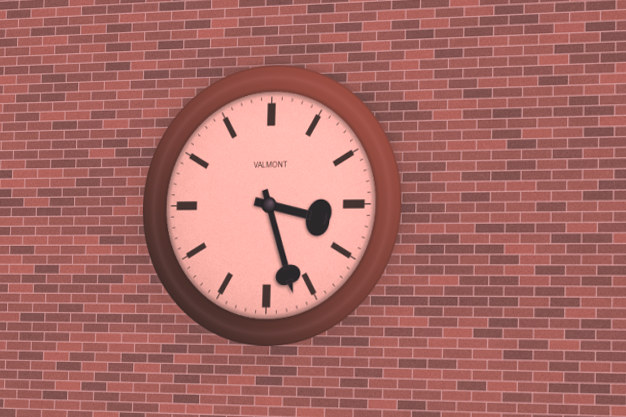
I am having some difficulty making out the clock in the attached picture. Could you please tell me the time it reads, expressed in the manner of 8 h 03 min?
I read 3 h 27 min
